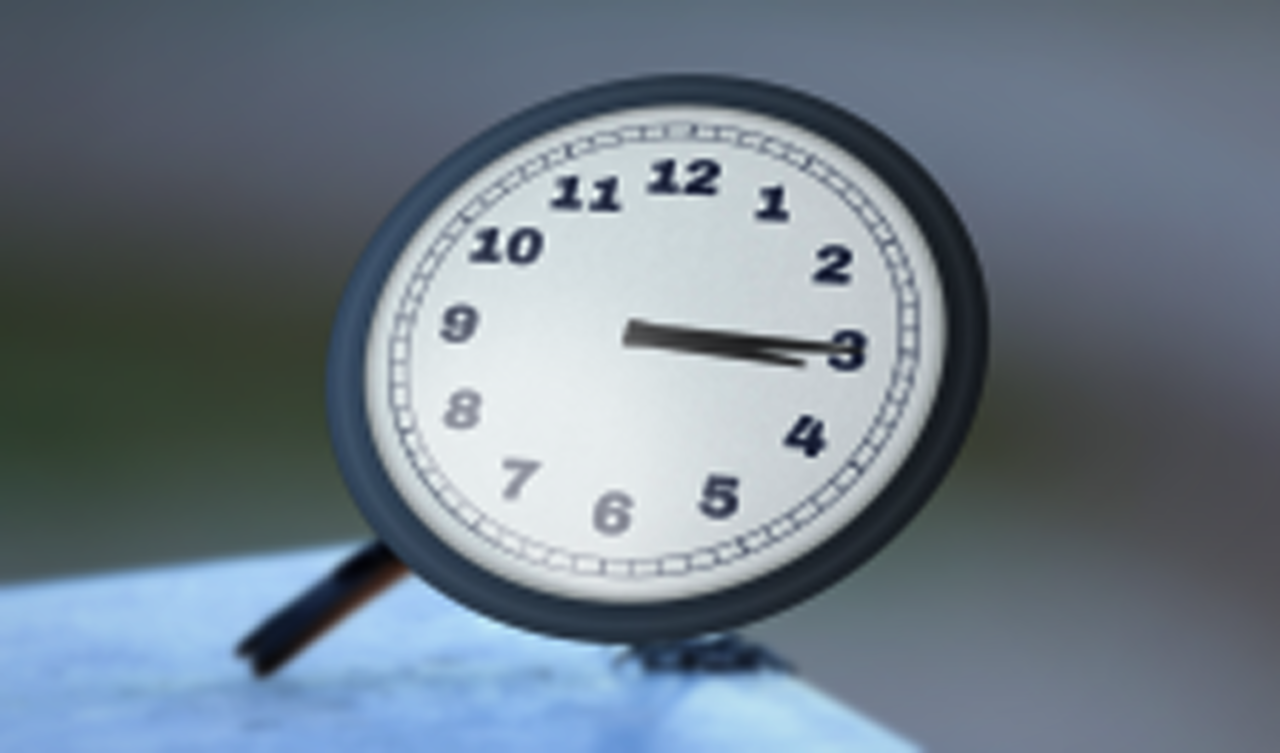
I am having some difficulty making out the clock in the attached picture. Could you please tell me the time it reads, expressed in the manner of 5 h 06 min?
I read 3 h 15 min
